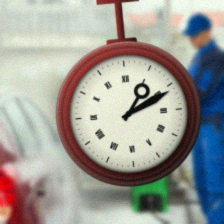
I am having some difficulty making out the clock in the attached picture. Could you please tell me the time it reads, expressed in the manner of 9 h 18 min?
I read 1 h 11 min
